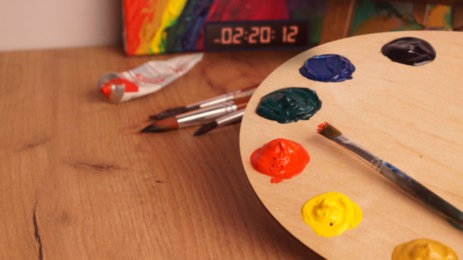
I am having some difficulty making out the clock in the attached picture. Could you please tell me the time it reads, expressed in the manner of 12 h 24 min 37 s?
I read 2 h 20 min 12 s
